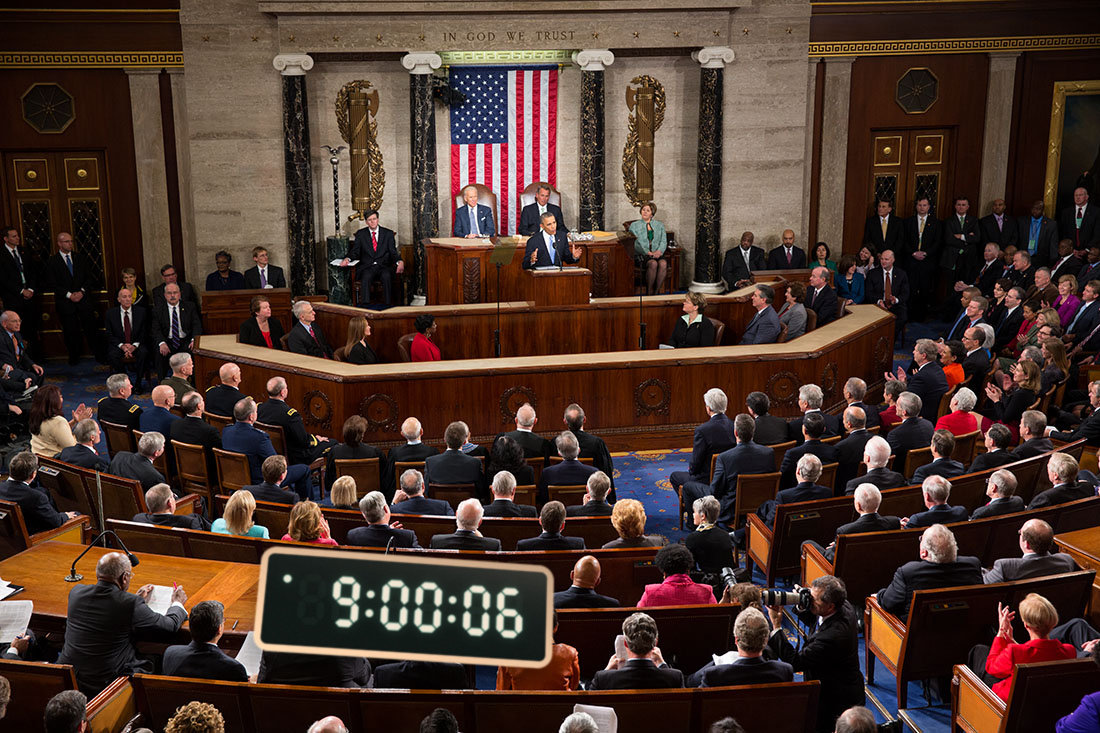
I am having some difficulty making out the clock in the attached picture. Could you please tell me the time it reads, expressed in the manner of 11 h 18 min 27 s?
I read 9 h 00 min 06 s
